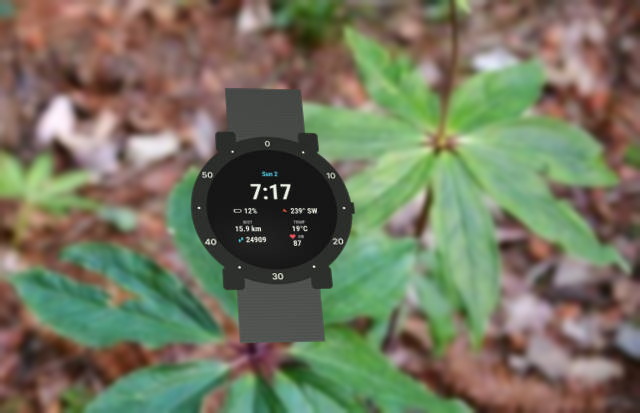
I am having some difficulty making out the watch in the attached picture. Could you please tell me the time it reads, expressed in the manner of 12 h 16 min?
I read 7 h 17 min
